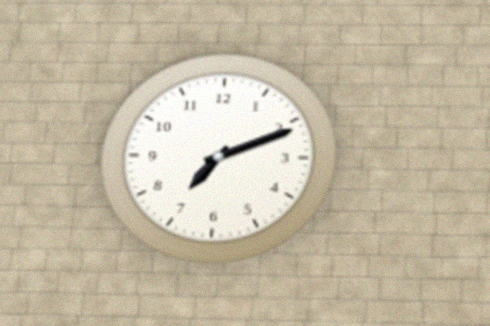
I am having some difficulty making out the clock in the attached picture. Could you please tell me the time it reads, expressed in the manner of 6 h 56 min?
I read 7 h 11 min
